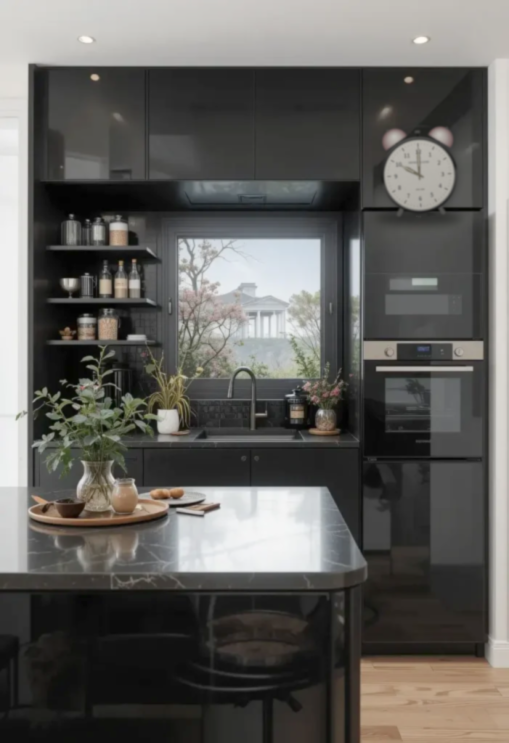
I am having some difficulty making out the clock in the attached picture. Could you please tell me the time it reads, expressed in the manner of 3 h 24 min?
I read 10 h 00 min
